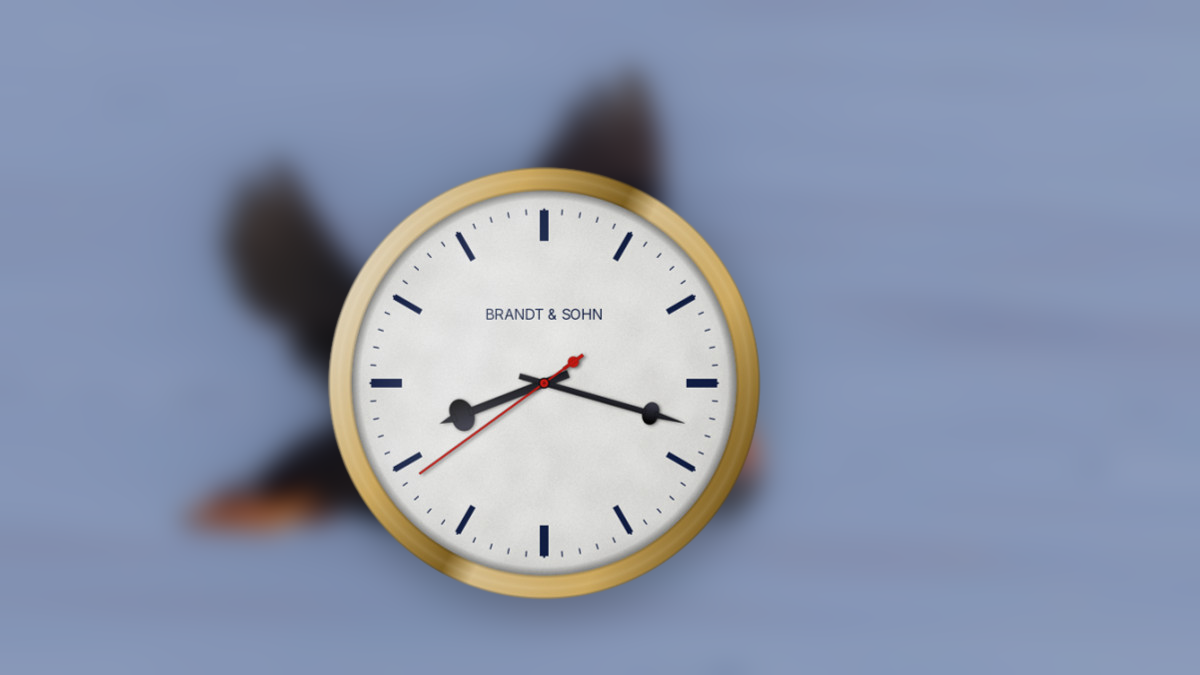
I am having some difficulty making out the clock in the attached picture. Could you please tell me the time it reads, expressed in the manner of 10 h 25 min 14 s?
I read 8 h 17 min 39 s
